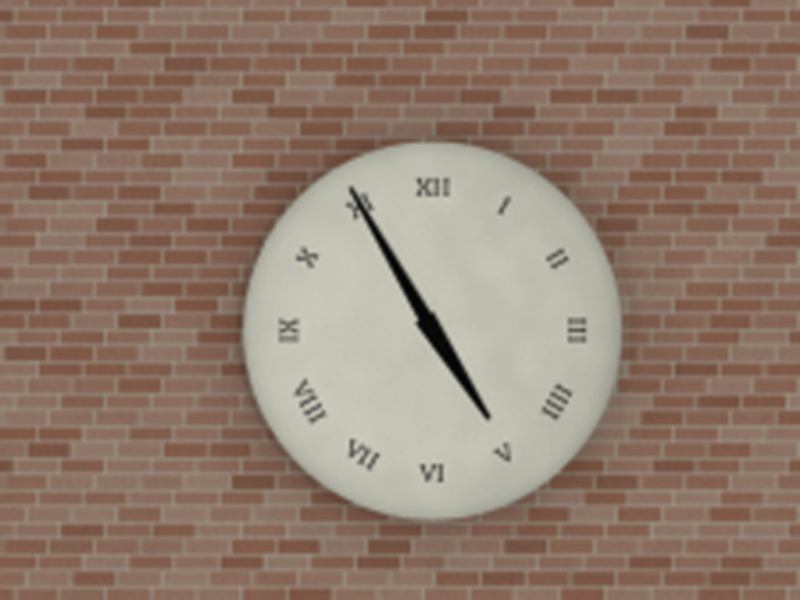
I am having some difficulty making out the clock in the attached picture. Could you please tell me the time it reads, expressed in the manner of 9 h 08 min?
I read 4 h 55 min
